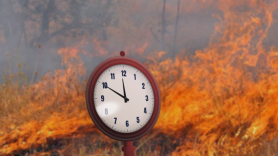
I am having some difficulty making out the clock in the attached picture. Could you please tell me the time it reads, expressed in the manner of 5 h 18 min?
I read 11 h 50 min
